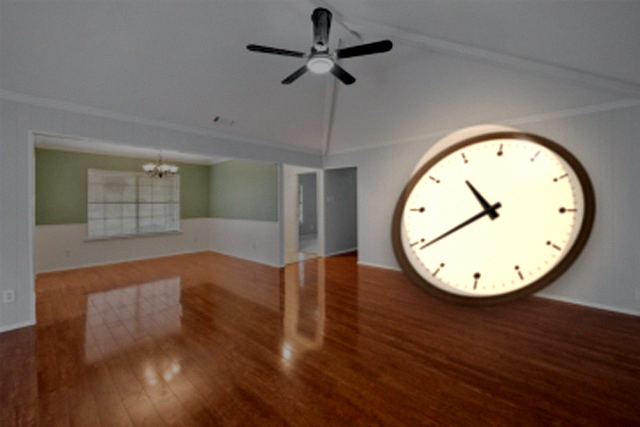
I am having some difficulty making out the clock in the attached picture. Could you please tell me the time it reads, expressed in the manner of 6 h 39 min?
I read 10 h 39 min
